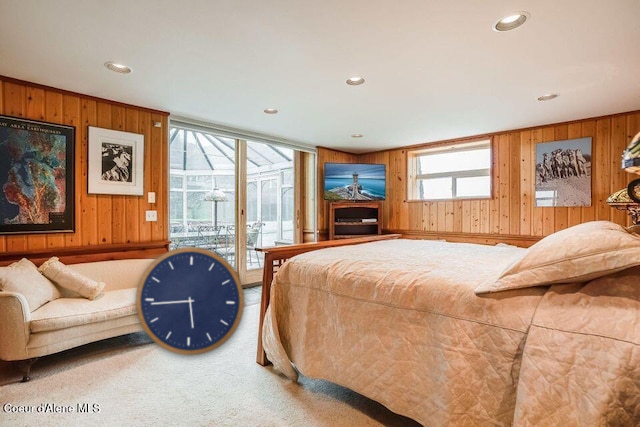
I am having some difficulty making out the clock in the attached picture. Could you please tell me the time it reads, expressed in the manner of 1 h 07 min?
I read 5 h 44 min
